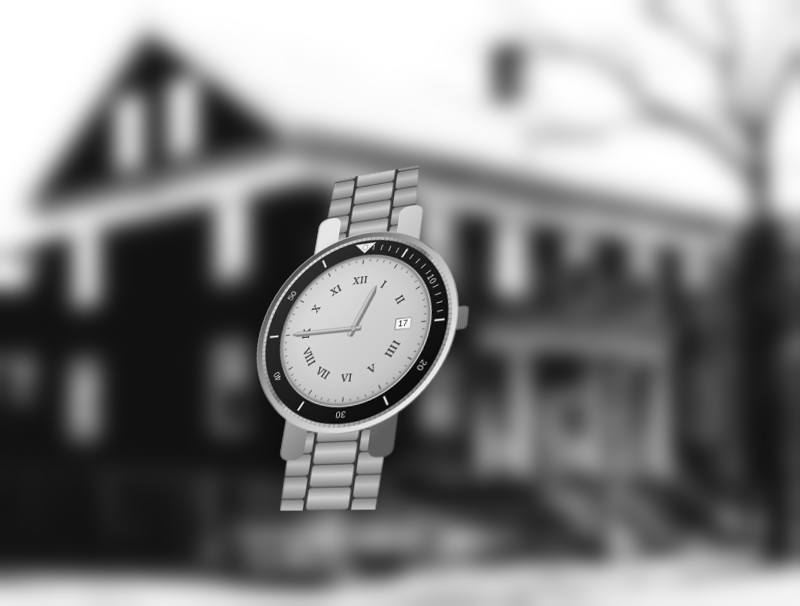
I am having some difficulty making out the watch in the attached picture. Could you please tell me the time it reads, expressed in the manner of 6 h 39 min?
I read 12 h 45 min
